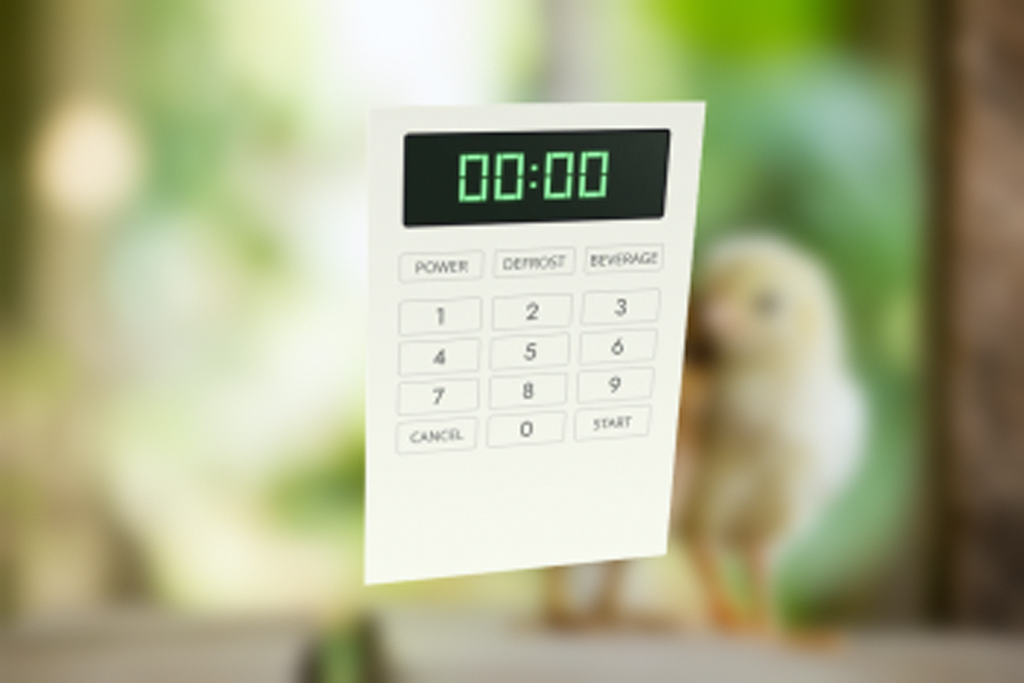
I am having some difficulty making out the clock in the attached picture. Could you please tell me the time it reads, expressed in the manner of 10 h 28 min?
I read 0 h 00 min
